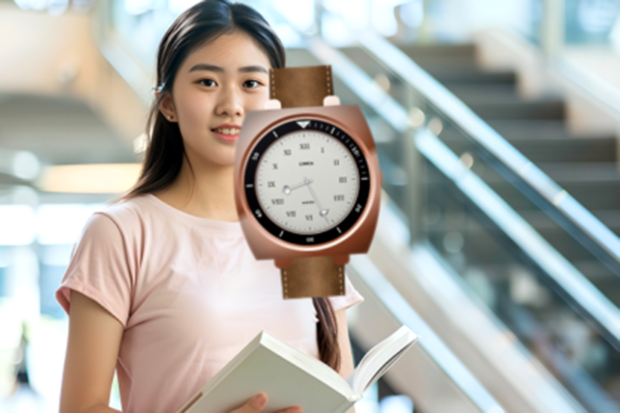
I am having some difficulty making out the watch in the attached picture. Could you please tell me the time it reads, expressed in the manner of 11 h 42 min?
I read 8 h 26 min
